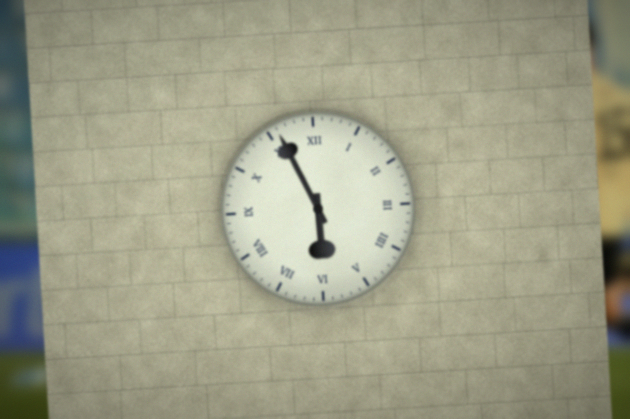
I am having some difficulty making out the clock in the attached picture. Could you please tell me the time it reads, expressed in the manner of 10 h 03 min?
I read 5 h 56 min
